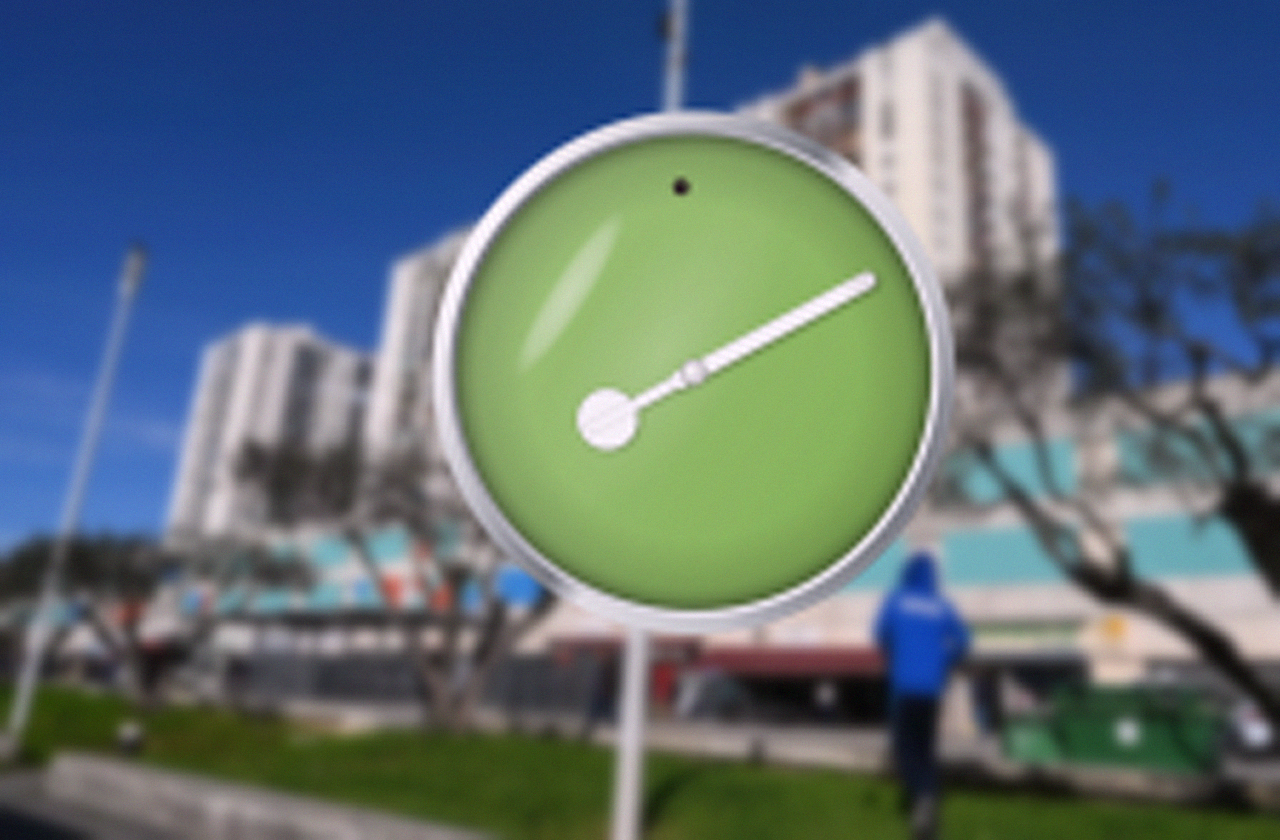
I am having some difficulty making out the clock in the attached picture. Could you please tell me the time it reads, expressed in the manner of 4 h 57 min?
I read 8 h 11 min
